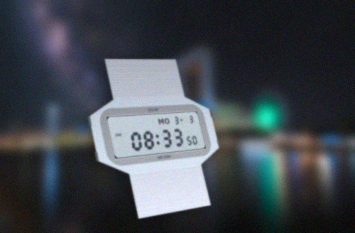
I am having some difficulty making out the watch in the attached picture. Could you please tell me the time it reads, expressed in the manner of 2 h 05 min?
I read 8 h 33 min
